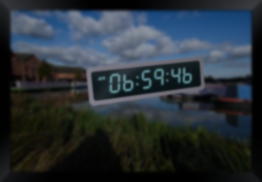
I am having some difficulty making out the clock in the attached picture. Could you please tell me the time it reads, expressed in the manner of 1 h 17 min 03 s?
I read 6 h 59 min 46 s
